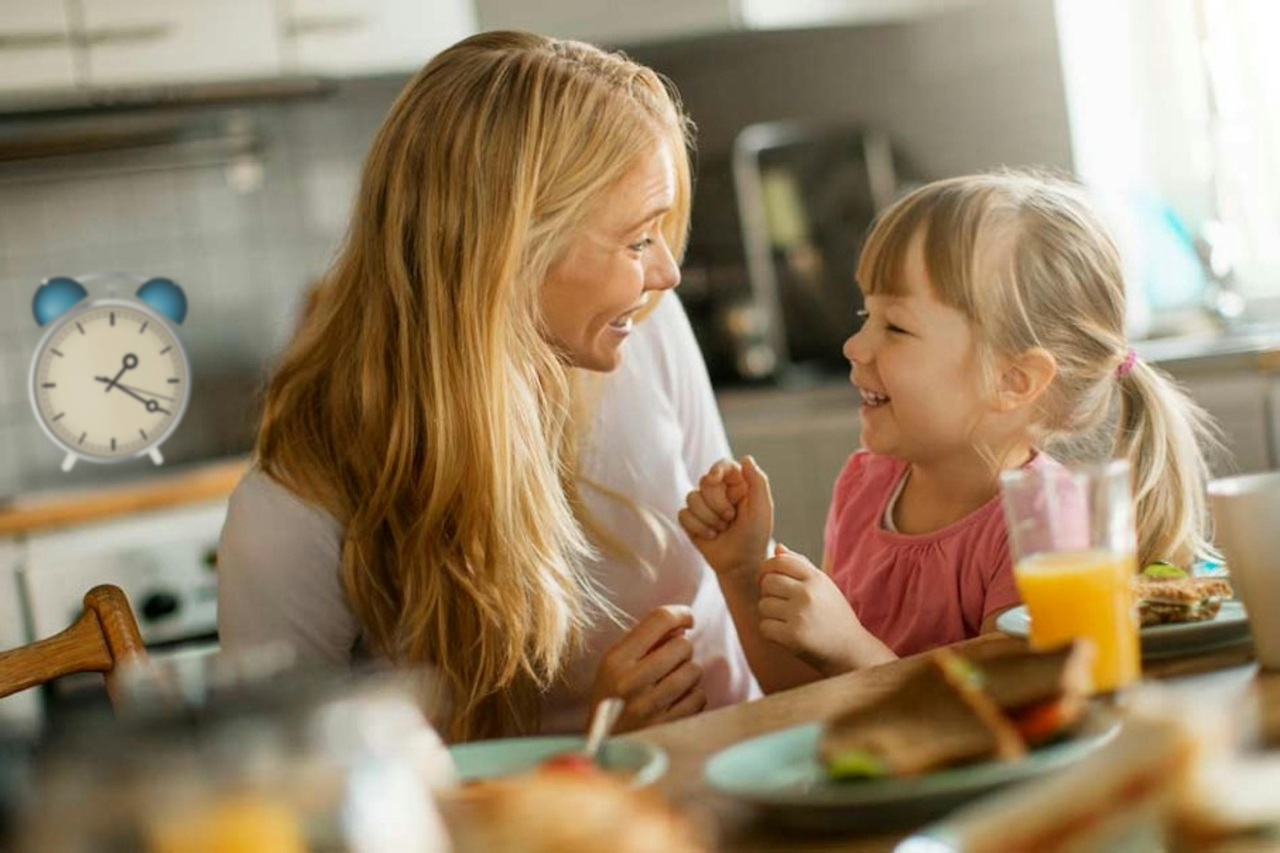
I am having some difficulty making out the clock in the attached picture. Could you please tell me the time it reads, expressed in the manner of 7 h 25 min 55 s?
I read 1 h 20 min 18 s
